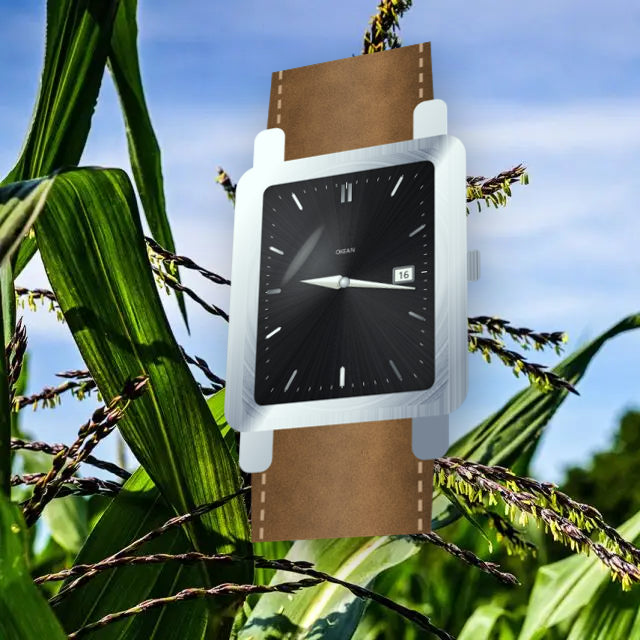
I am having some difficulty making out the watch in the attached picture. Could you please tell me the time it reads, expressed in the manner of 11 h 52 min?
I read 9 h 17 min
